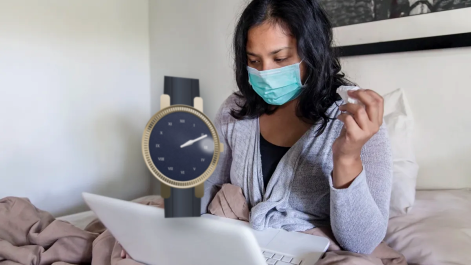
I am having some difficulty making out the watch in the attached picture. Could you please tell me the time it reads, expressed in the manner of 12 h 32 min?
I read 2 h 11 min
